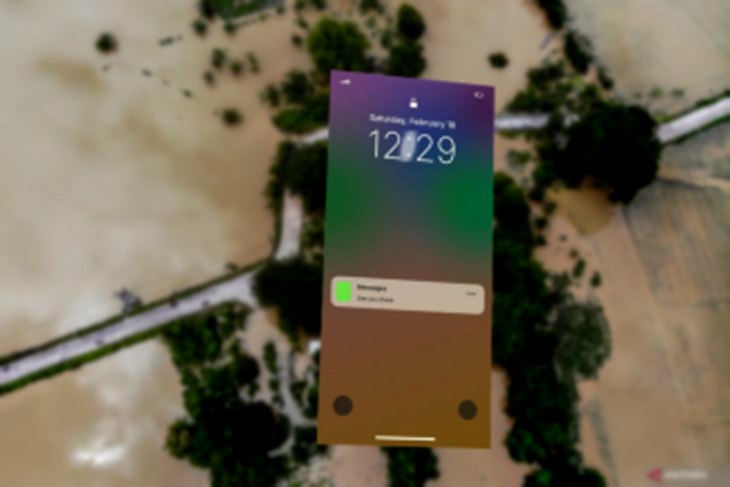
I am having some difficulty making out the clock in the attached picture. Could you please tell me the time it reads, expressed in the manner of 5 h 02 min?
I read 12 h 29 min
